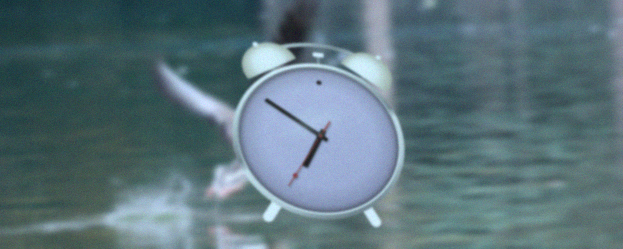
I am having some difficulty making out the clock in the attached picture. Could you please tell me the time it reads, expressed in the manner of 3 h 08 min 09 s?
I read 6 h 50 min 35 s
